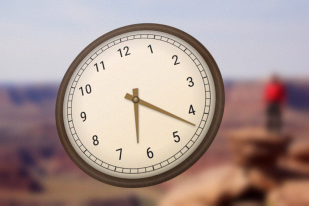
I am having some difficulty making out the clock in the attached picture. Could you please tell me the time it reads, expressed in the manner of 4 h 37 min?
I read 6 h 22 min
